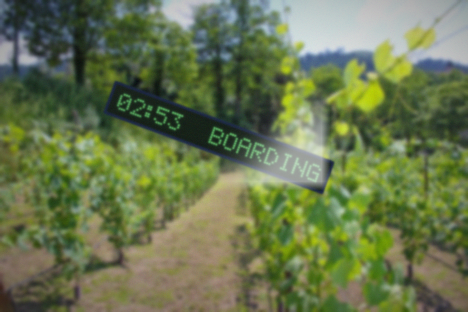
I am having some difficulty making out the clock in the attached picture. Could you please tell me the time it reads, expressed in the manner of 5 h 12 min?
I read 2 h 53 min
